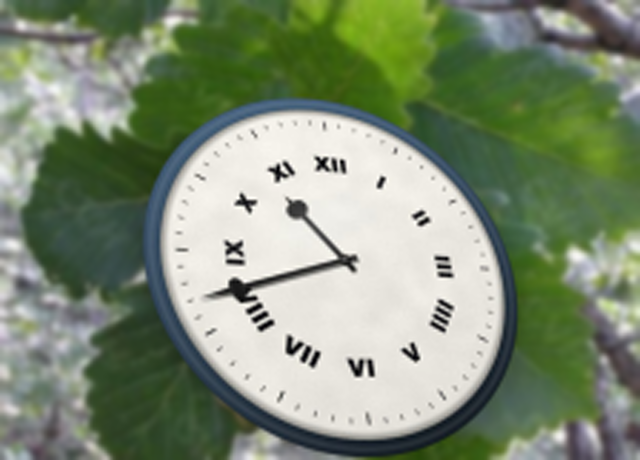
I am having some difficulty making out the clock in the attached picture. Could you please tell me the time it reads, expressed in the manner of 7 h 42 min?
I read 10 h 42 min
